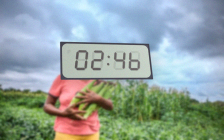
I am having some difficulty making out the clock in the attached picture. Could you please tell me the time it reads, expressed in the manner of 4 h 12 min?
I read 2 h 46 min
